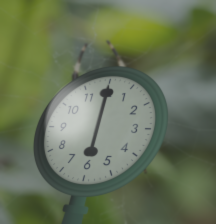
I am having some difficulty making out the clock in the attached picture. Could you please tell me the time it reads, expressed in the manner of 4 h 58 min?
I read 6 h 00 min
